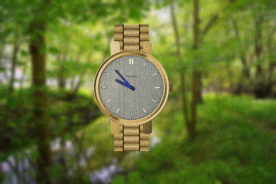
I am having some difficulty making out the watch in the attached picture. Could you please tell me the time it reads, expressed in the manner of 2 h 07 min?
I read 9 h 53 min
